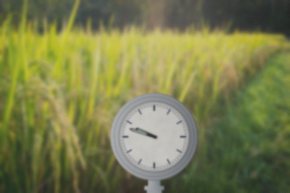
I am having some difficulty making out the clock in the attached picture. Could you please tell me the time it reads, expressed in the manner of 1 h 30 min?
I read 9 h 48 min
